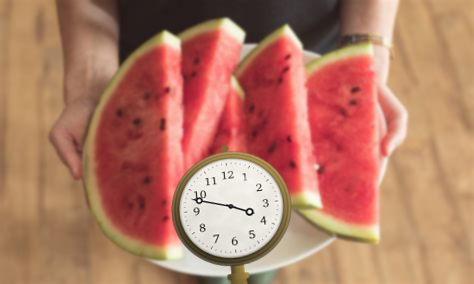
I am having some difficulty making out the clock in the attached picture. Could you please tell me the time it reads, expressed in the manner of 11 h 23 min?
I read 3 h 48 min
